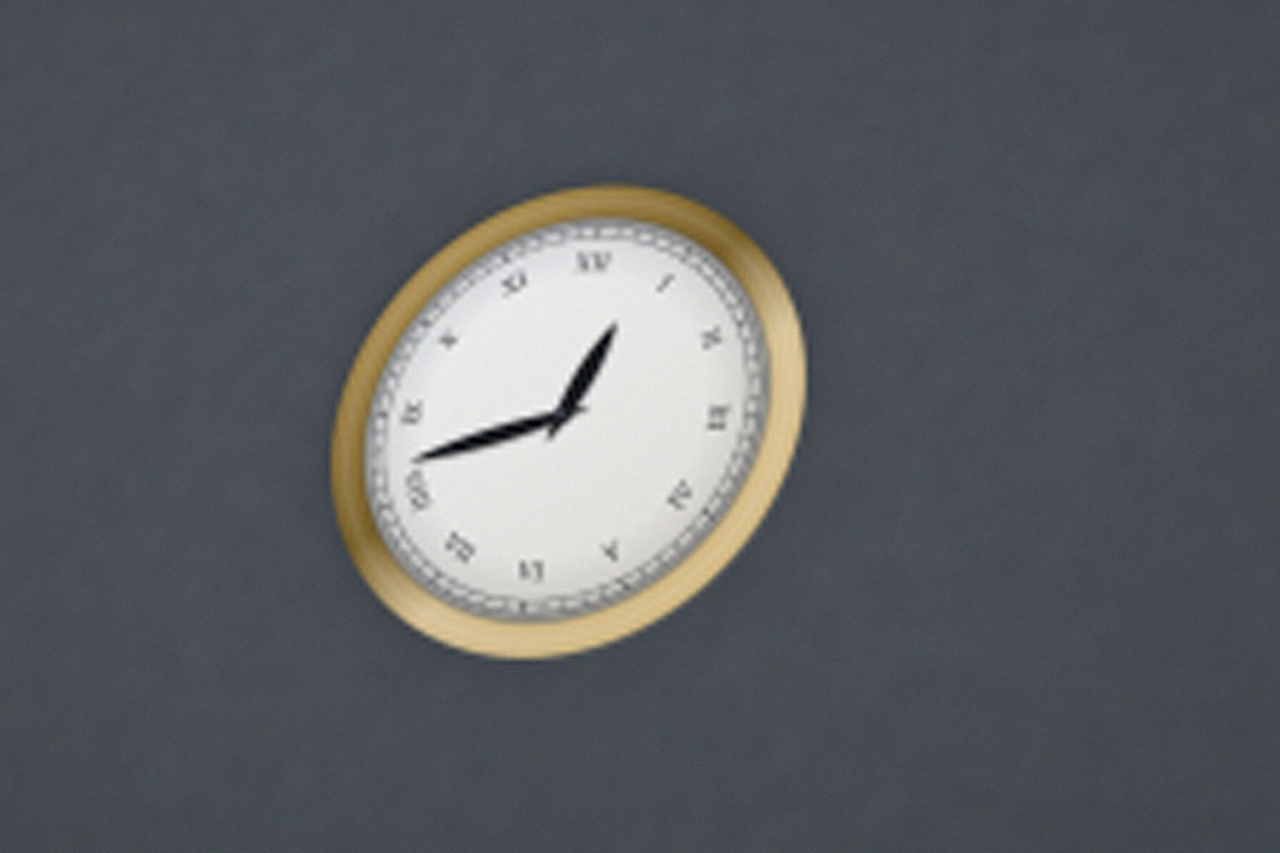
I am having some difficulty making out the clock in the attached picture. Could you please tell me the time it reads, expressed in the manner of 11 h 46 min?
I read 12 h 42 min
